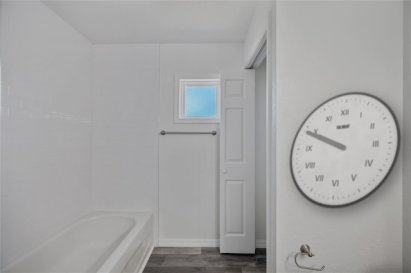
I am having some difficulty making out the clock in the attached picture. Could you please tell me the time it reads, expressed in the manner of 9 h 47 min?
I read 9 h 49 min
